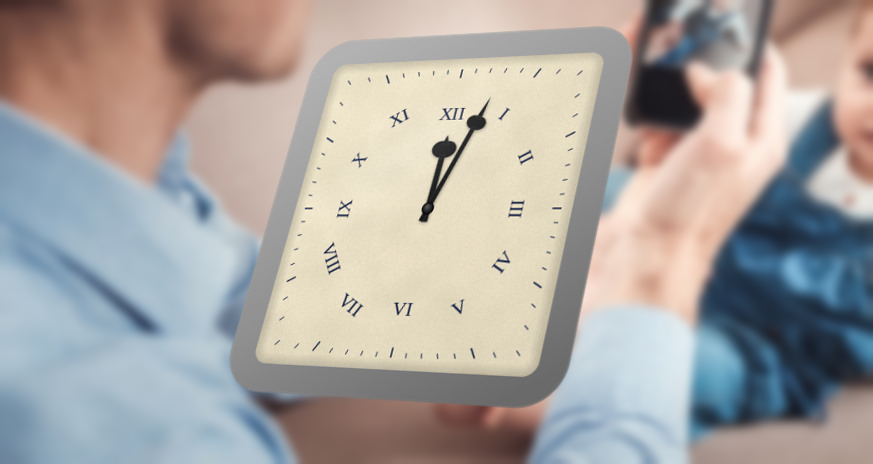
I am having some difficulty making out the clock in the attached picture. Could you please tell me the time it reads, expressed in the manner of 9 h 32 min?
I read 12 h 03 min
